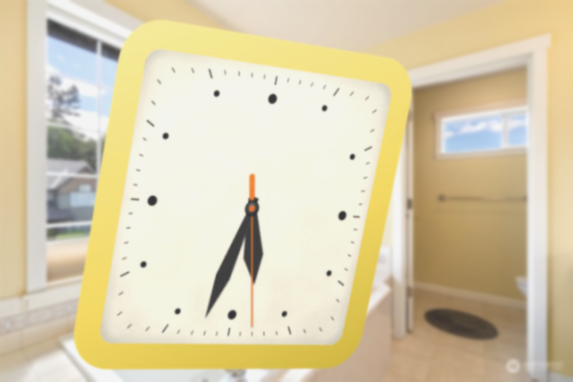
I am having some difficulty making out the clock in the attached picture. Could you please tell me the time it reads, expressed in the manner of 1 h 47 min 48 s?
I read 5 h 32 min 28 s
